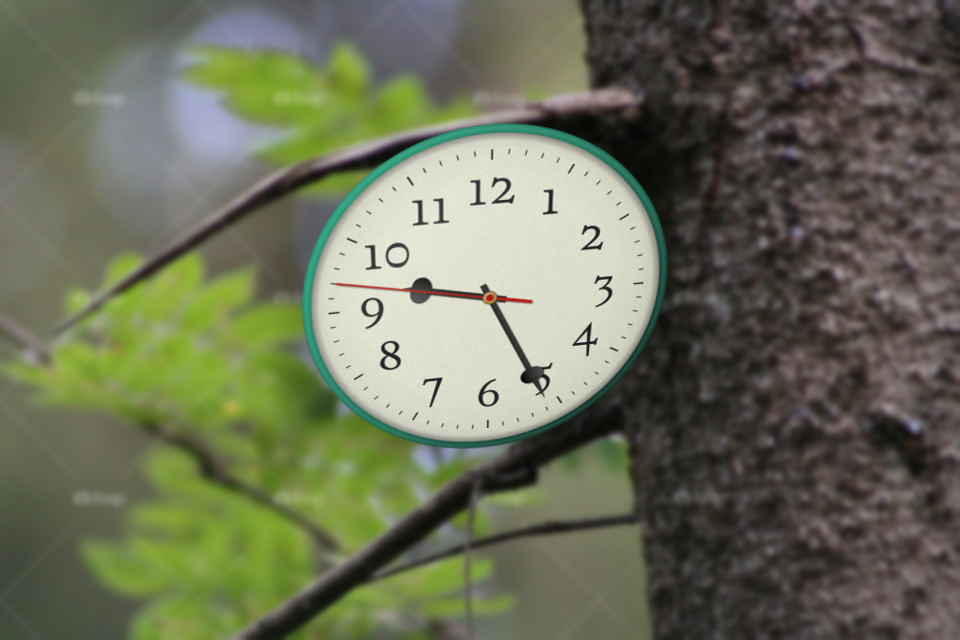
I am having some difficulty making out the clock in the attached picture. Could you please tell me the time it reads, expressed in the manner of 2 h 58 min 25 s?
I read 9 h 25 min 47 s
